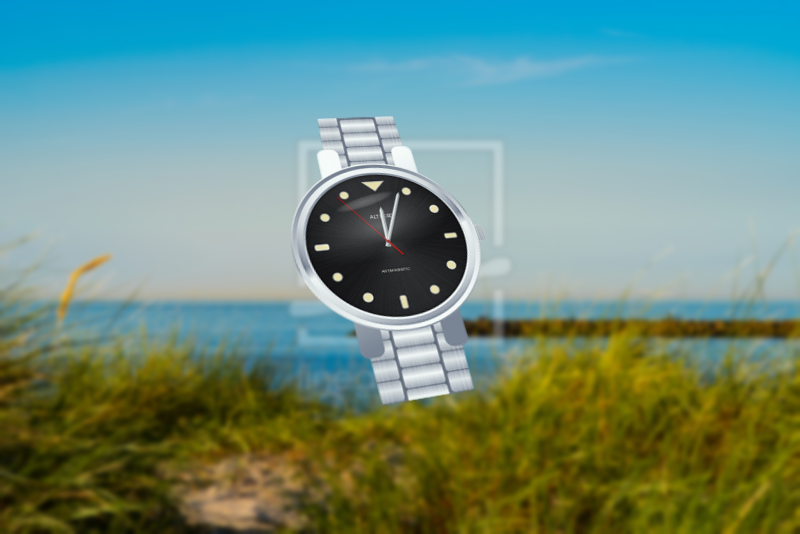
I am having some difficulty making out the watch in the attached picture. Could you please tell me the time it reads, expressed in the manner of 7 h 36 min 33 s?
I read 12 h 03 min 54 s
